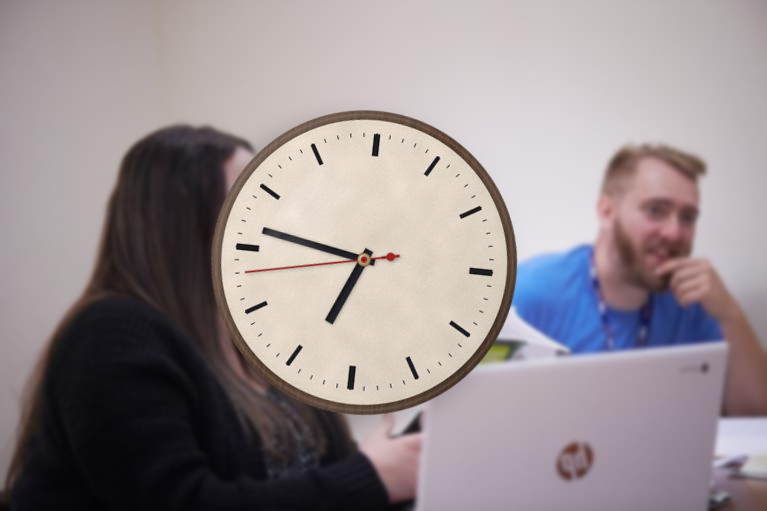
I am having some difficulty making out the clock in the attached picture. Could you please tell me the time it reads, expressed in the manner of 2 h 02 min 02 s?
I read 6 h 46 min 43 s
